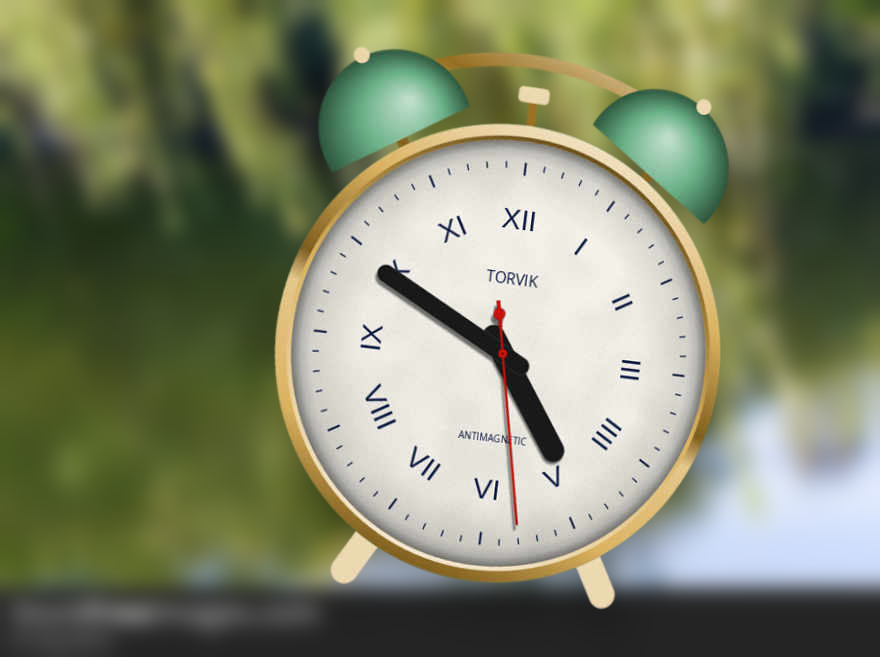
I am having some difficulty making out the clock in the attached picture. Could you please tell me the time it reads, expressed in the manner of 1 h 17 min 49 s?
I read 4 h 49 min 28 s
